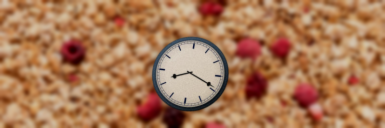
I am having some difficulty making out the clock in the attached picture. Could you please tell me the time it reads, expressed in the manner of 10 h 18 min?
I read 8 h 19 min
